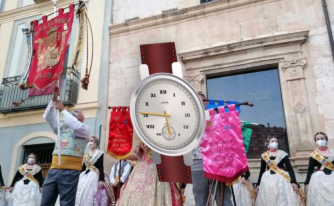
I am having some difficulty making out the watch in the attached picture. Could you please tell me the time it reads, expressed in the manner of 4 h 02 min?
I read 5 h 46 min
